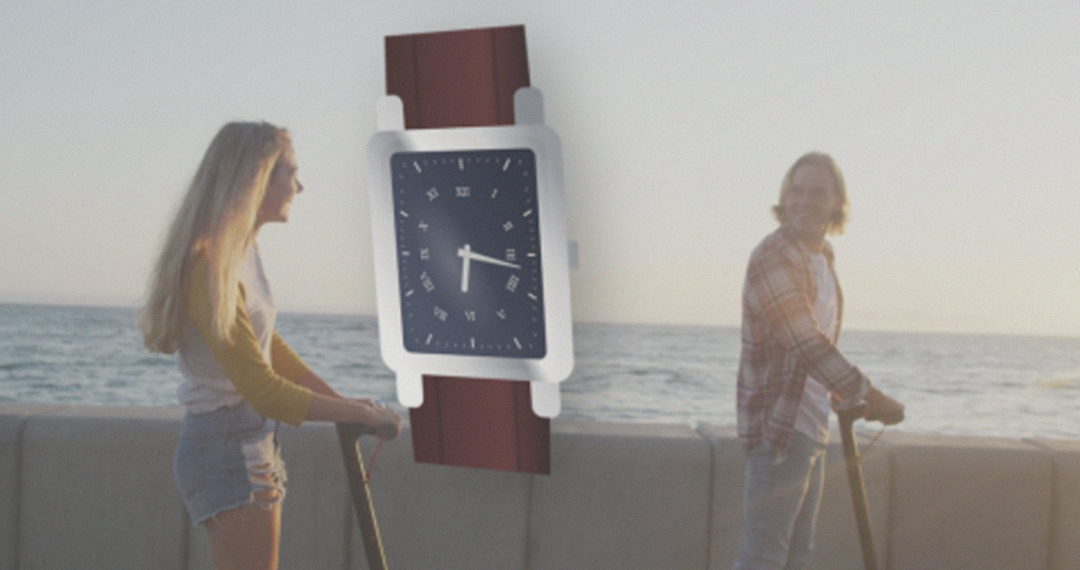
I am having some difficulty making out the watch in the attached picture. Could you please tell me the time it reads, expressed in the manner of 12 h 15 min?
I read 6 h 17 min
